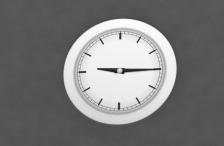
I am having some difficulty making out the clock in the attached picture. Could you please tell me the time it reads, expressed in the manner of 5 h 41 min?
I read 9 h 15 min
